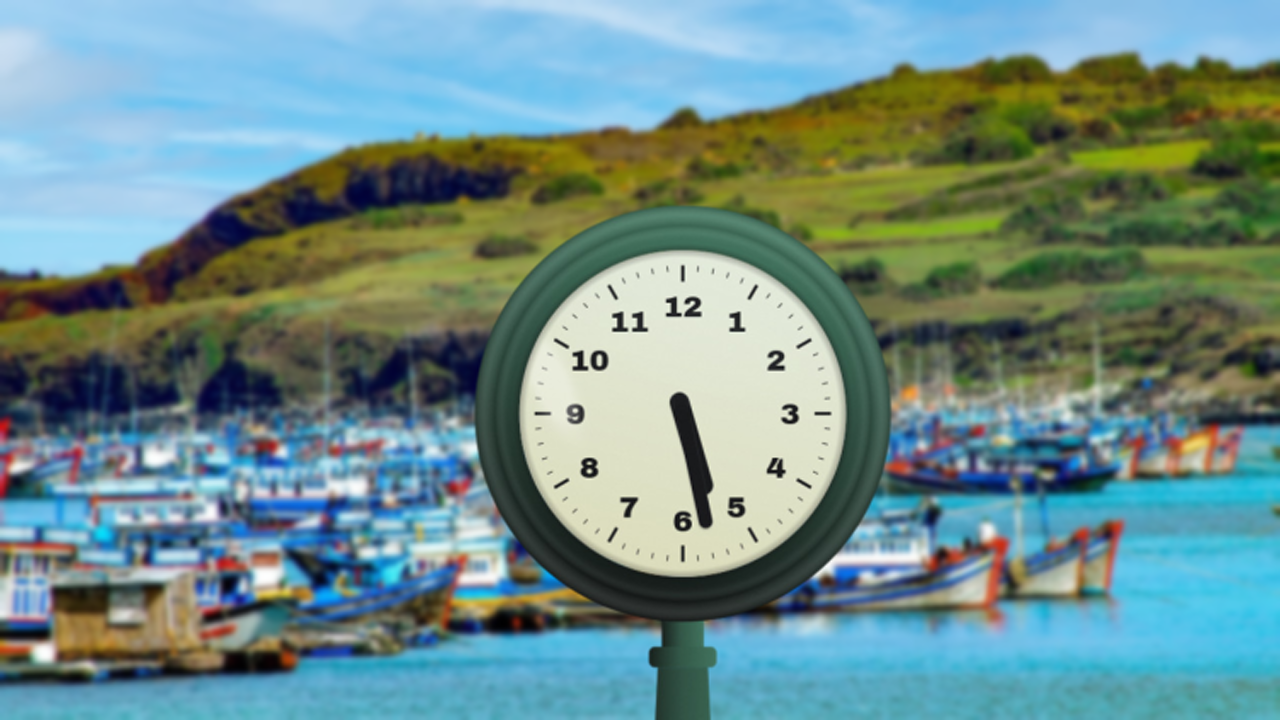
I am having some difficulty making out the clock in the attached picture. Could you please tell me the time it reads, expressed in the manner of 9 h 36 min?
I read 5 h 28 min
